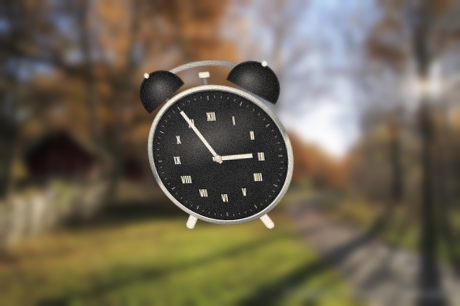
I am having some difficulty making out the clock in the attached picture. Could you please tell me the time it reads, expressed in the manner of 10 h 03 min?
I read 2 h 55 min
